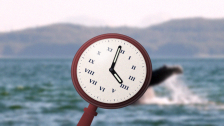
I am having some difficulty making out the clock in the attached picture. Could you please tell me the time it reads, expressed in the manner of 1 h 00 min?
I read 3 h 59 min
